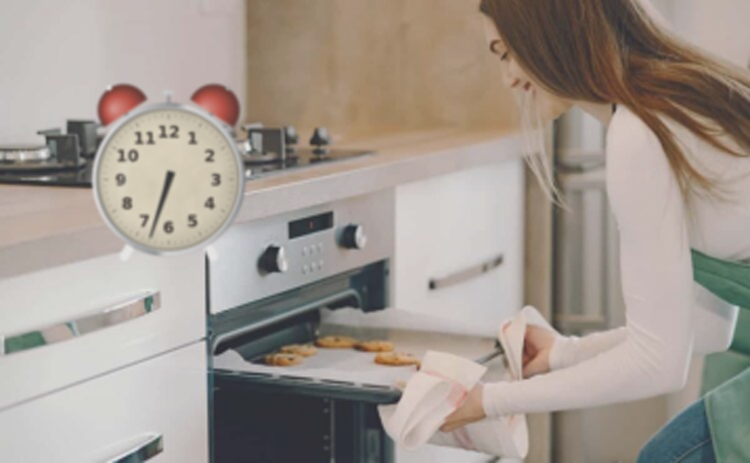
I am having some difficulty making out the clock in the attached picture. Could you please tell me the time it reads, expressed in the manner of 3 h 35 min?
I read 6 h 33 min
